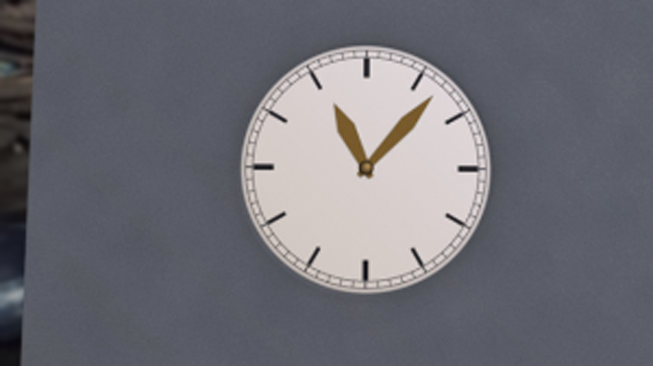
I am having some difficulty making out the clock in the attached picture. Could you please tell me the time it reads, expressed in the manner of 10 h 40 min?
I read 11 h 07 min
